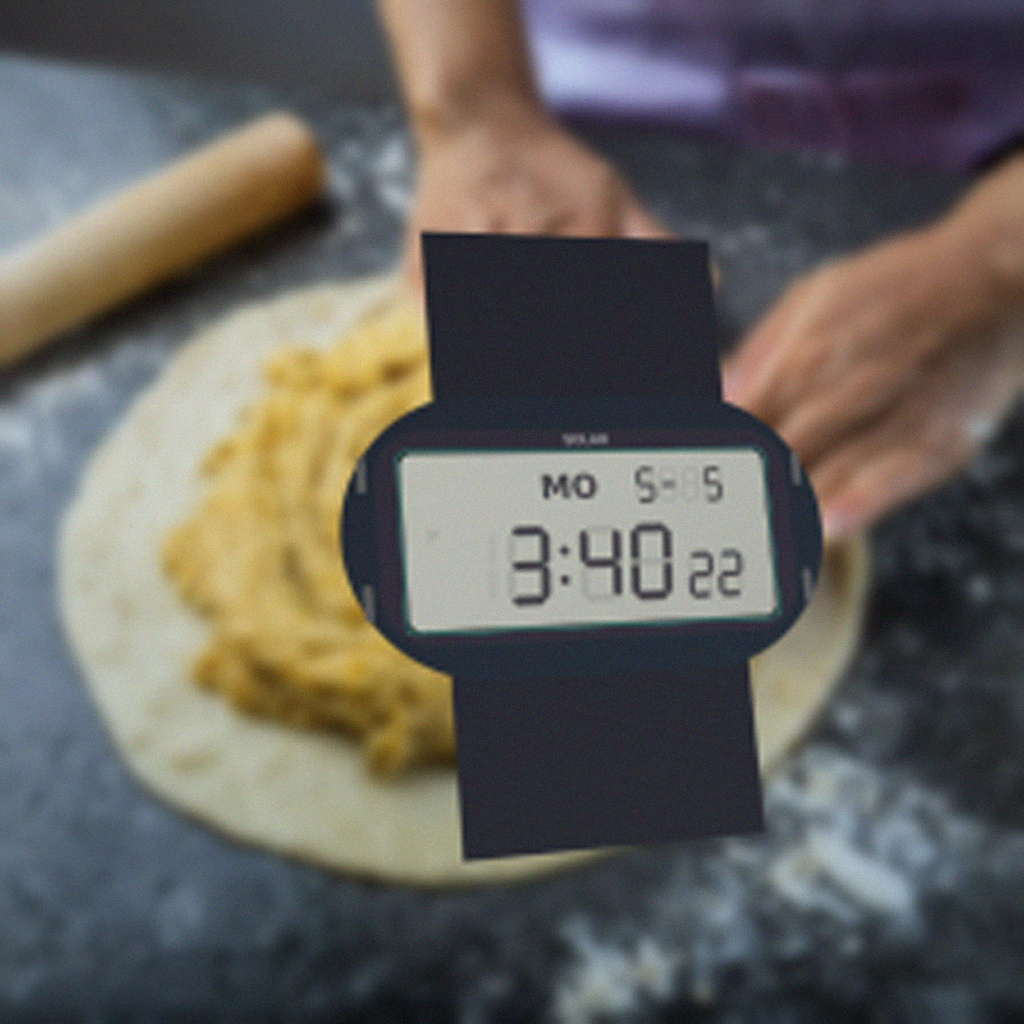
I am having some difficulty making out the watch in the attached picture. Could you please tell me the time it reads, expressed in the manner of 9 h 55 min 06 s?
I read 3 h 40 min 22 s
